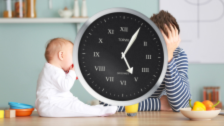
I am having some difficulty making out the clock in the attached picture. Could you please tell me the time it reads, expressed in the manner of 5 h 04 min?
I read 5 h 05 min
